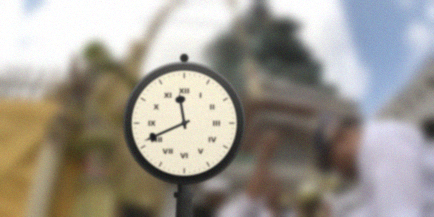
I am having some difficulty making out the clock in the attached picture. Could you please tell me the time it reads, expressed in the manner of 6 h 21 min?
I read 11 h 41 min
